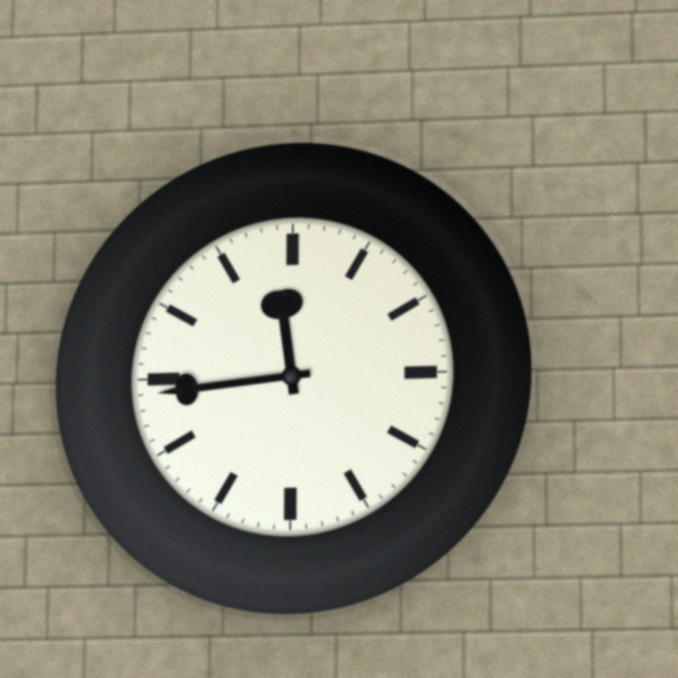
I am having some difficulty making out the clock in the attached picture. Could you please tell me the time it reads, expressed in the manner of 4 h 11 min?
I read 11 h 44 min
